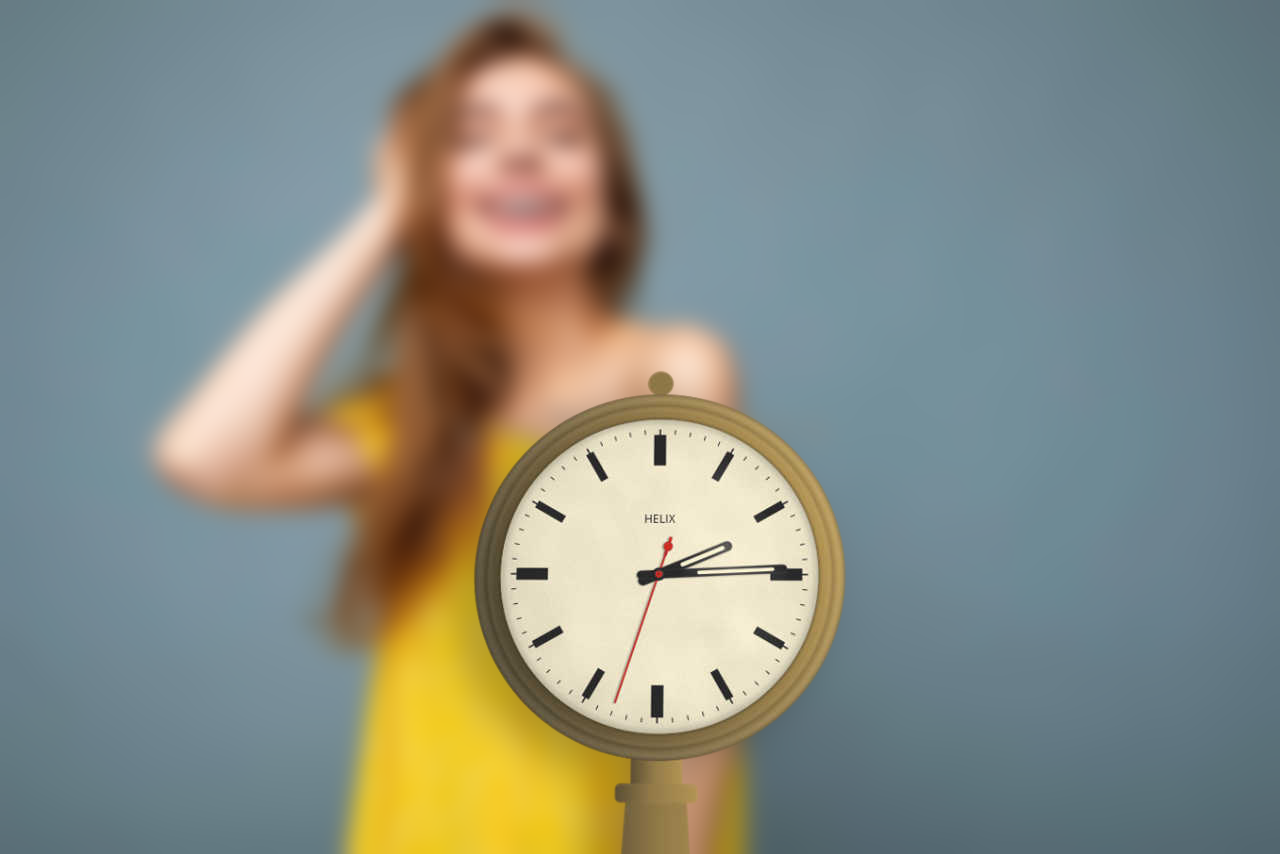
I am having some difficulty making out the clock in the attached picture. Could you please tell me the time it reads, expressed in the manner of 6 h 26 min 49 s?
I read 2 h 14 min 33 s
